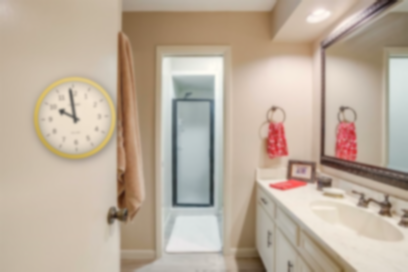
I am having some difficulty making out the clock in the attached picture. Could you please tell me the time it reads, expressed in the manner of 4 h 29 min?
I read 9 h 59 min
